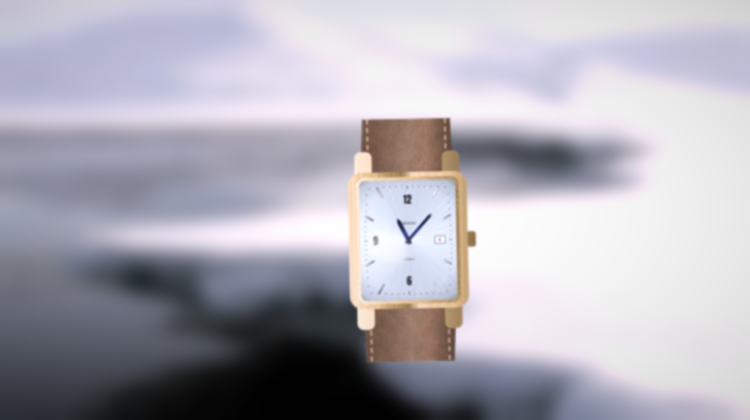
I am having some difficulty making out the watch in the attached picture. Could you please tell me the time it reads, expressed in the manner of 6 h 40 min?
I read 11 h 07 min
